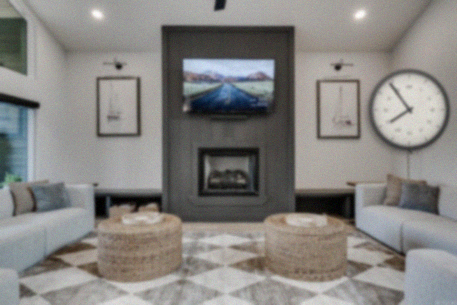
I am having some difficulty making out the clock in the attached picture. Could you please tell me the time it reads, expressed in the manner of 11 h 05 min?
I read 7 h 54 min
